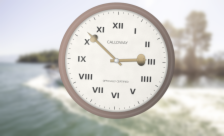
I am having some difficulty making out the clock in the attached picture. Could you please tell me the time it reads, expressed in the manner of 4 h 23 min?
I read 2 h 52 min
